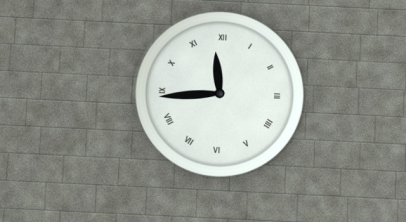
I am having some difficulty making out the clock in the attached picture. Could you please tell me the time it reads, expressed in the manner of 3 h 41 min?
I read 11 h 44 min
